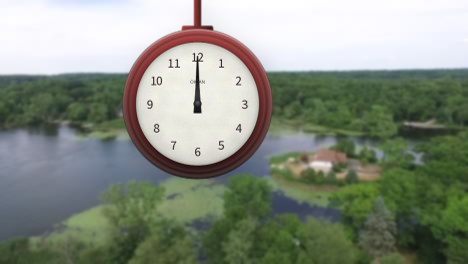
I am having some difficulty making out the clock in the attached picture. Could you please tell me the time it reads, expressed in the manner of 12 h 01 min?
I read 12 h 00 min
